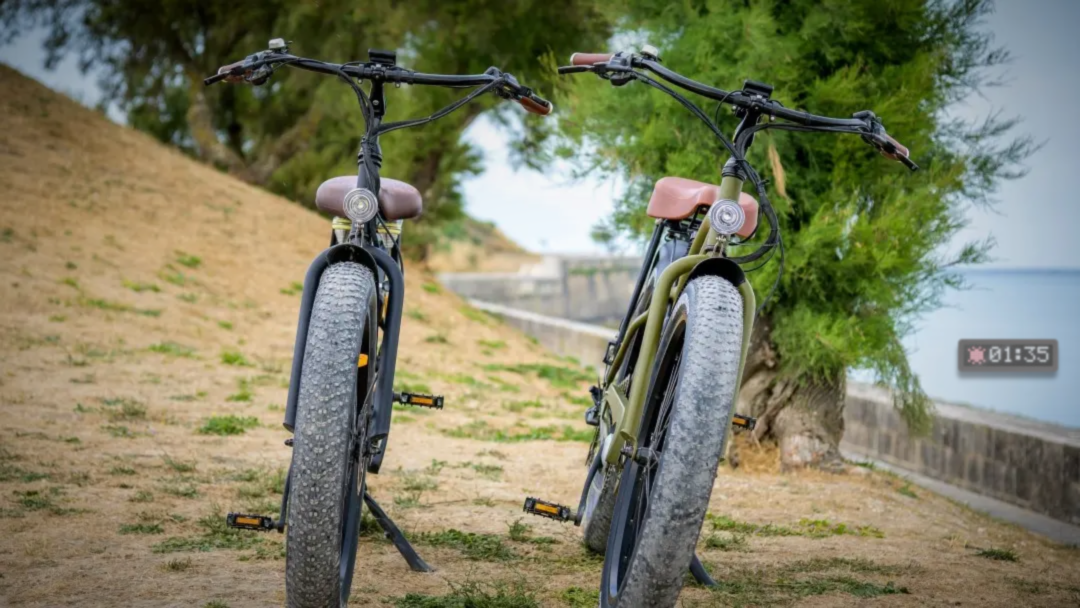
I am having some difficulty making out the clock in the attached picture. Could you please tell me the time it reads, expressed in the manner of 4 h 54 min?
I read 1 h 35 min
